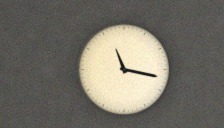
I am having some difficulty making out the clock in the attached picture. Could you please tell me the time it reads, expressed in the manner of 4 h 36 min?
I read 11 h 17 min
